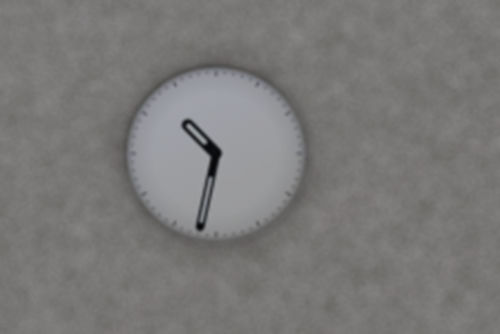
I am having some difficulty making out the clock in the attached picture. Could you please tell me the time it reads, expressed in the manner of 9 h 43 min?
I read 10 h 32 min
